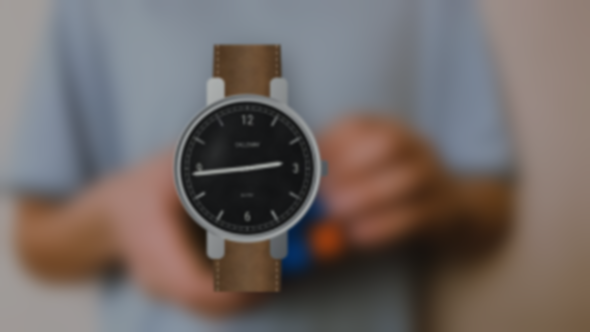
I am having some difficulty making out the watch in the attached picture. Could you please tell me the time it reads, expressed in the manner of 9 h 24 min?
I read 2 h 44 min
